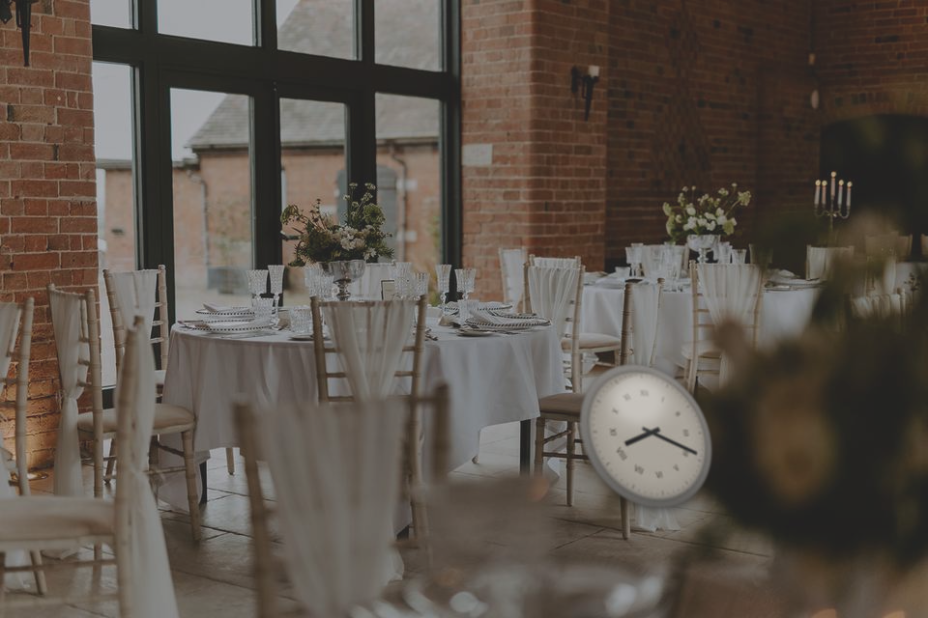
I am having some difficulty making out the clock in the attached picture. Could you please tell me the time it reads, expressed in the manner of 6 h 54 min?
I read 8 h 19 min
